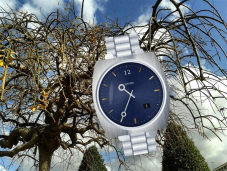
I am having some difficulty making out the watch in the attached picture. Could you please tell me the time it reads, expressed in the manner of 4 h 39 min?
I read 10 h 35 min
